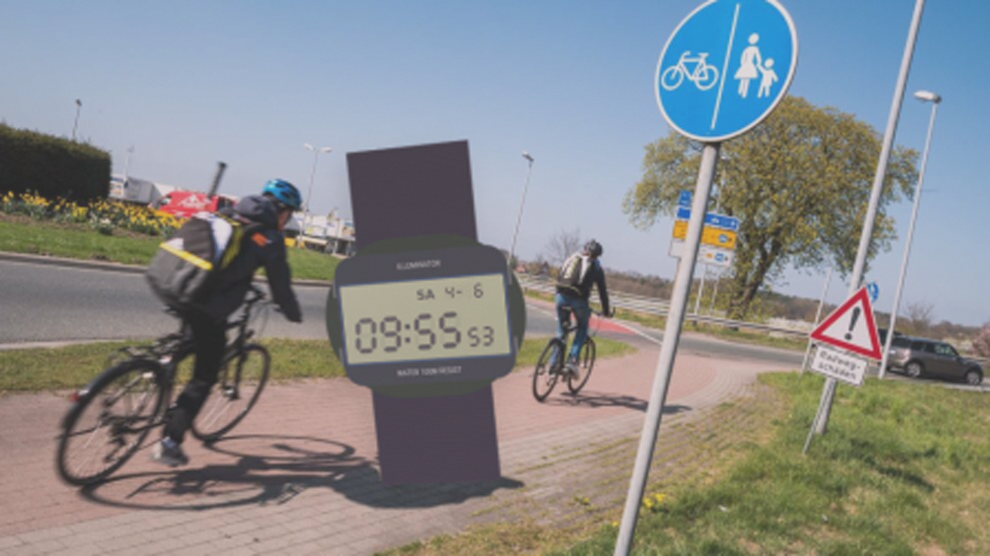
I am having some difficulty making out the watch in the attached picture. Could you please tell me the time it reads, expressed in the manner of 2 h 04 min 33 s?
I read 9 h 55 min 53 s
